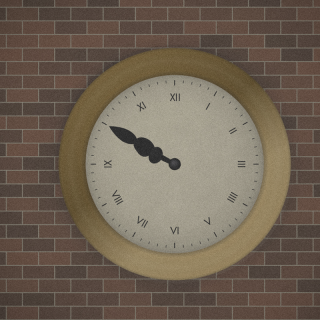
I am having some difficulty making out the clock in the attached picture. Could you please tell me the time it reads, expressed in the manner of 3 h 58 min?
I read 9 h 50 min
